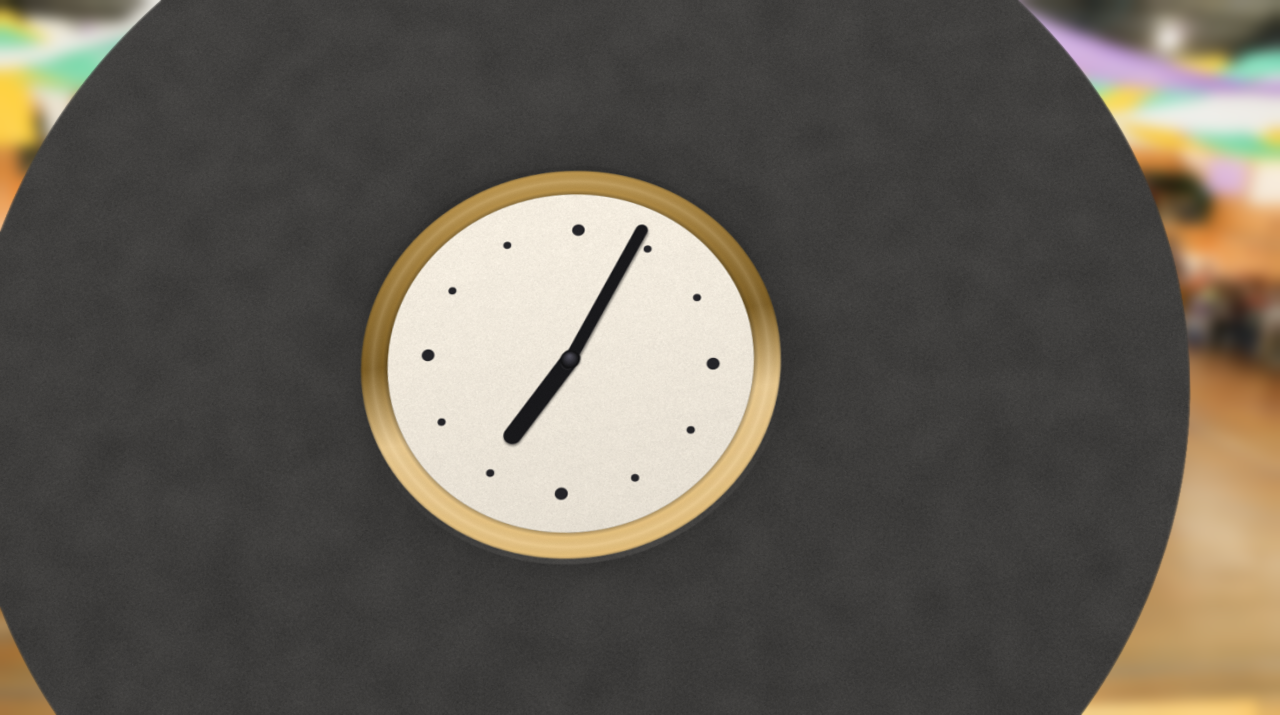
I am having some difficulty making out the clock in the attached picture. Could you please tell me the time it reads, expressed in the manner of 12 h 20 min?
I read 7 h 04 min
